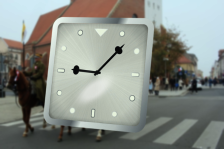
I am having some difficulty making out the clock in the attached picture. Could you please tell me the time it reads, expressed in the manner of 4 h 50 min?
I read 9 h 07 min
